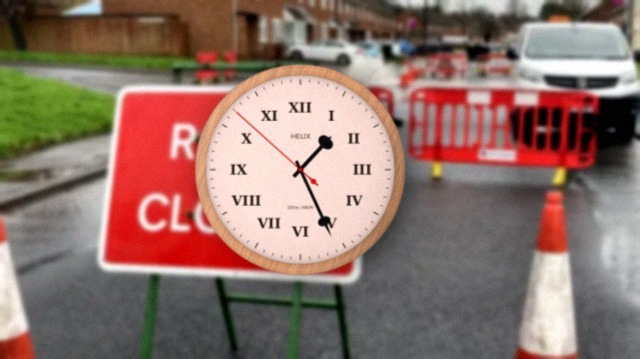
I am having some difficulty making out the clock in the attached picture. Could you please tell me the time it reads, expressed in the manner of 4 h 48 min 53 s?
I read 1 h 25 min 52 s
